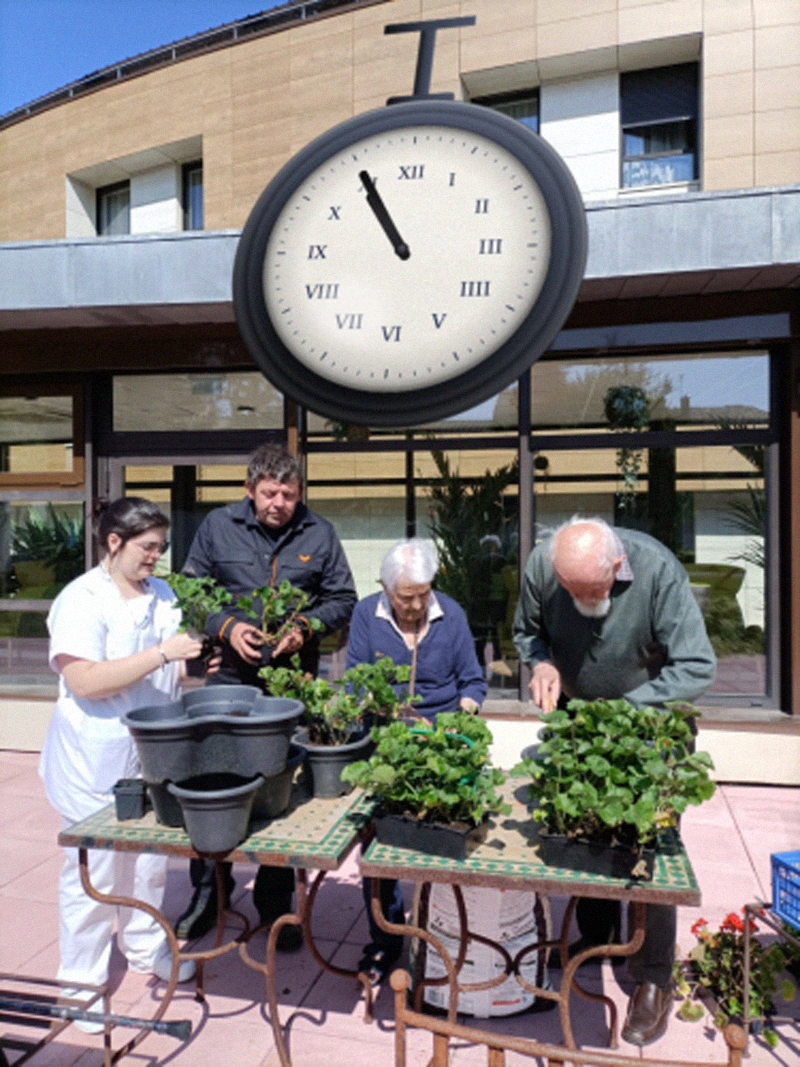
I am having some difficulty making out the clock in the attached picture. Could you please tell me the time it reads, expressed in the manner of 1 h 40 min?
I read 10 h 55 min
